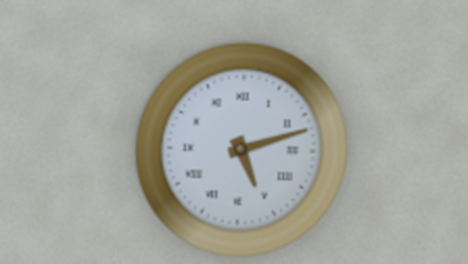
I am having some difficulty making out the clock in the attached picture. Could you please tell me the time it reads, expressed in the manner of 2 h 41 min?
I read 5 h 12 min
